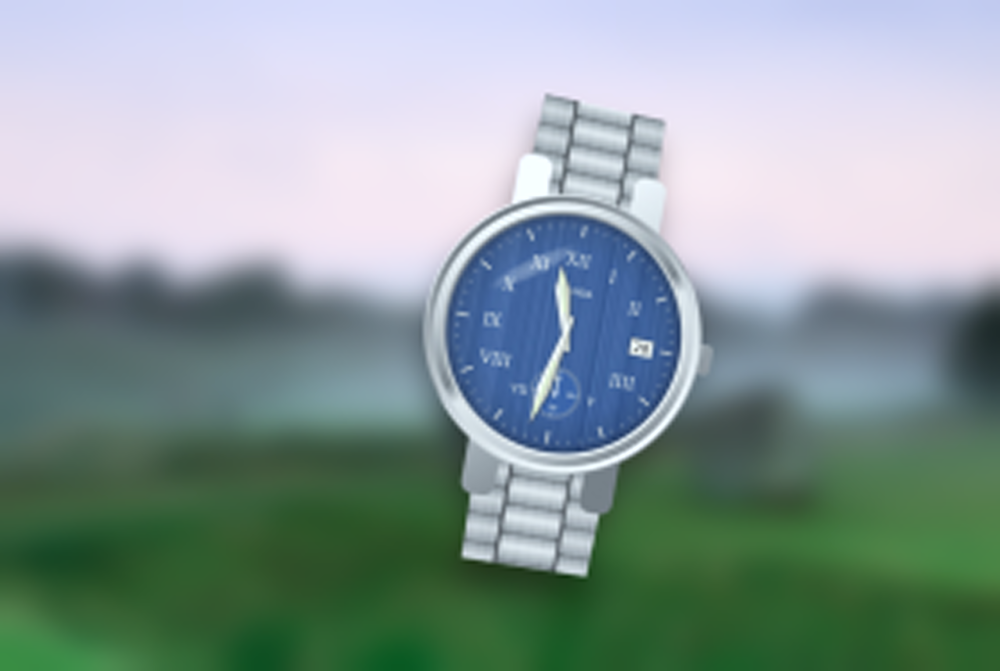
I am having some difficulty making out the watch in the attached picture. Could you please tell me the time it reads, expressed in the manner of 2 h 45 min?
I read 11 h 32 min
